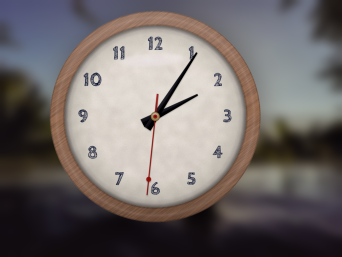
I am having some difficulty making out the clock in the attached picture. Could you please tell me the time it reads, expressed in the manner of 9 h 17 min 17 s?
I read 2 h 05 min 31 s
